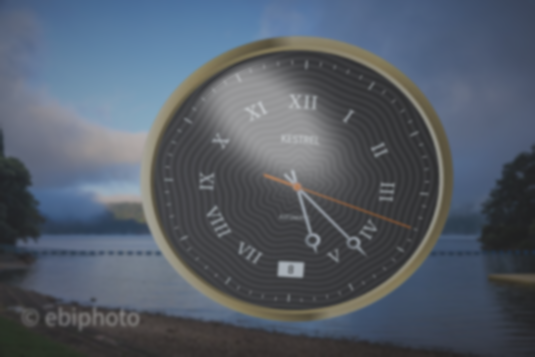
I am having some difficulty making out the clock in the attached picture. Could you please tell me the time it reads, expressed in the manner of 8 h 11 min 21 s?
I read 5 h 22 min 18 s
